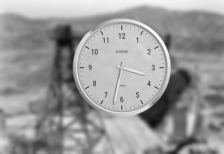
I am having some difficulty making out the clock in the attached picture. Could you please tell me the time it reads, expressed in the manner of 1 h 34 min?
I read 3 h 32 min
